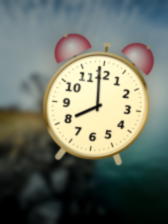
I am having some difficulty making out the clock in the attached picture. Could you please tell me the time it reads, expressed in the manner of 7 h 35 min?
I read 7 h 59 min
